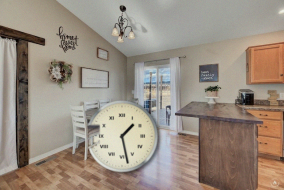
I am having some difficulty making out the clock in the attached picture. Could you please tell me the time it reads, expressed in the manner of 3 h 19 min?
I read 1 h 28 min
